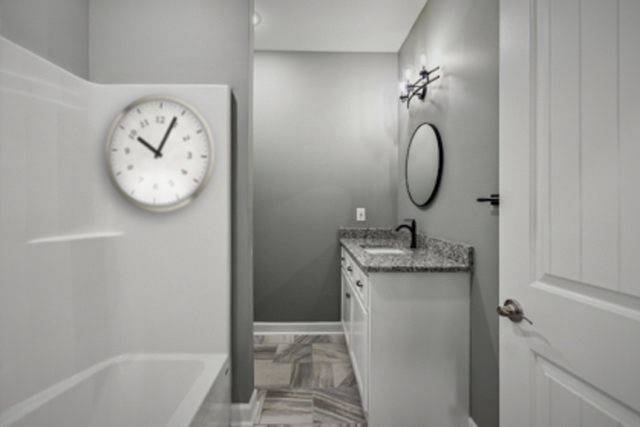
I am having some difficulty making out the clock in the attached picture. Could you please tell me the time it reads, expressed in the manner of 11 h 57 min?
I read 10 h 04 min
